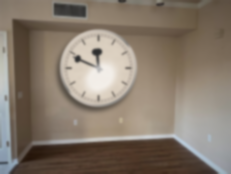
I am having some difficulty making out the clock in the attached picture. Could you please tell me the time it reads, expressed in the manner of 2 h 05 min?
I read 11 h 49 min
